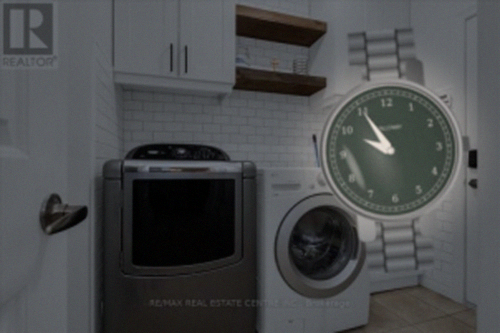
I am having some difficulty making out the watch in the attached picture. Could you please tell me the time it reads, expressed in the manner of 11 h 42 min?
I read 9 h 55 min
